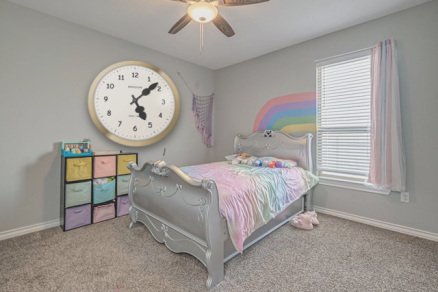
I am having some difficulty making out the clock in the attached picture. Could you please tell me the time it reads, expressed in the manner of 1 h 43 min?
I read 5 h 08 min
